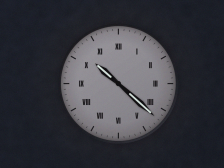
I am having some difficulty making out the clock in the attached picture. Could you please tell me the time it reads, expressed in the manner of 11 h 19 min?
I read 10 h 22 min
